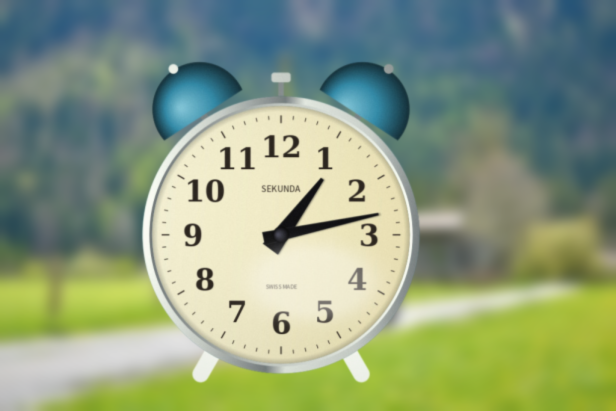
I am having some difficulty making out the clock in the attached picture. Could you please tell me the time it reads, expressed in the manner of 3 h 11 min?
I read 1 h 13 min
